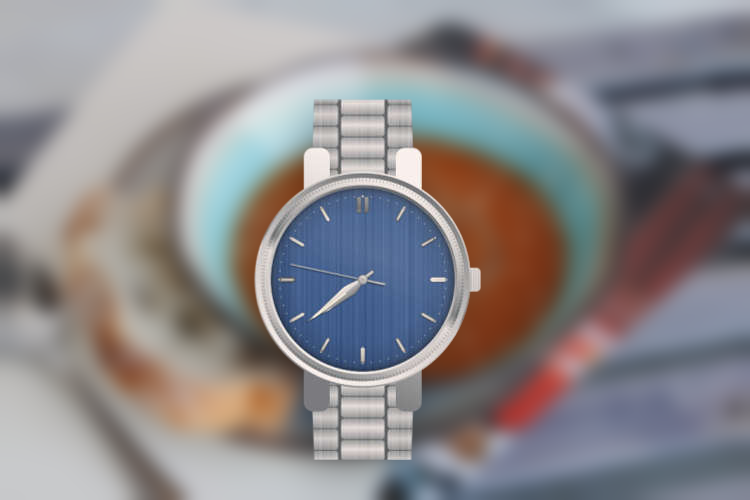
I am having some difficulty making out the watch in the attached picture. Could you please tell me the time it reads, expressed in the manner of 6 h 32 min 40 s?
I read 7 h 38 min 47 s
